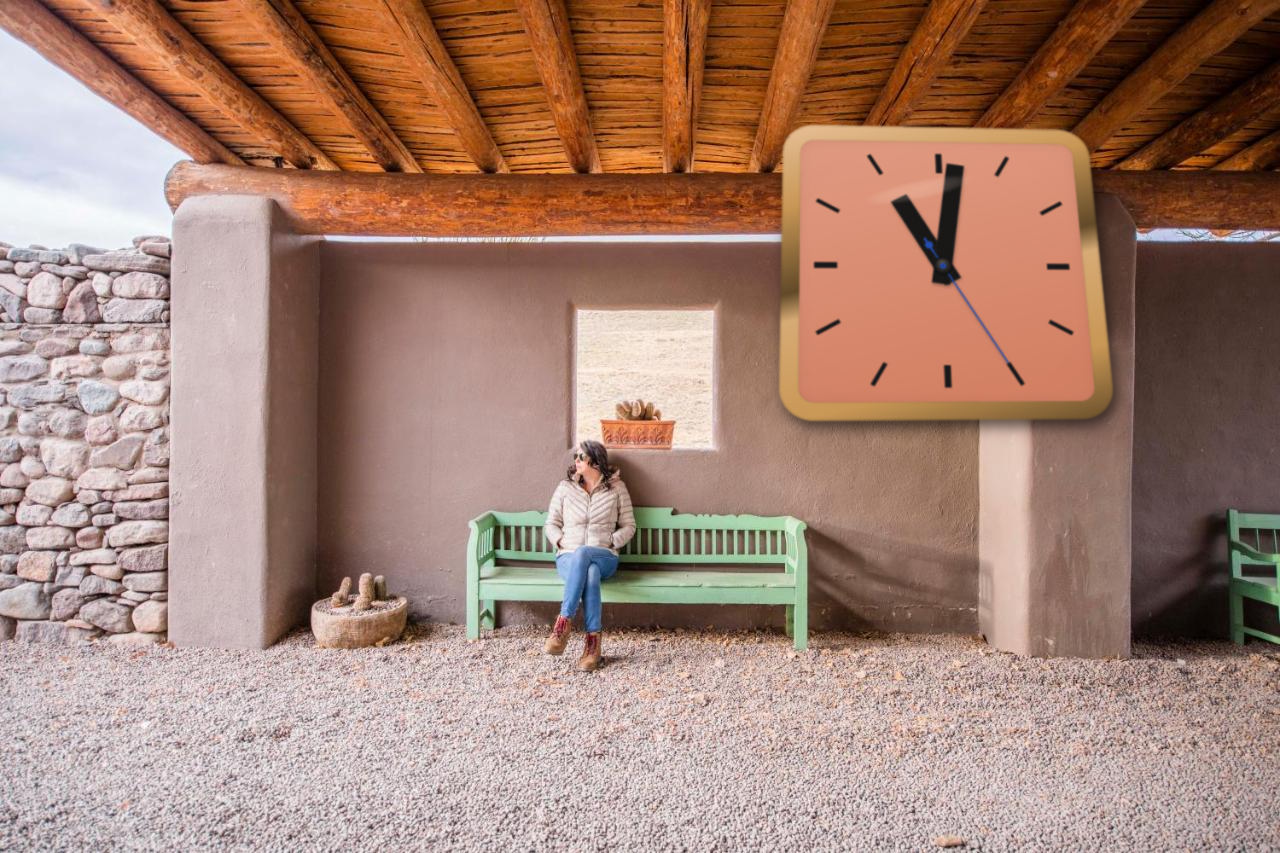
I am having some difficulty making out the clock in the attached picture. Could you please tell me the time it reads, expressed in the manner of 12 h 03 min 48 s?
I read 11 h 01 min 25 s
